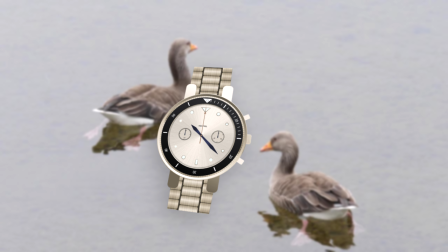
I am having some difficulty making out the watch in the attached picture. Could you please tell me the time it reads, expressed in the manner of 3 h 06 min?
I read 10 h 22 min
